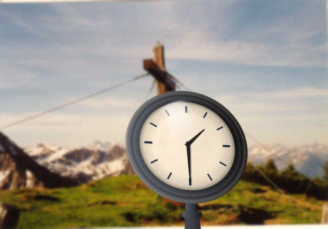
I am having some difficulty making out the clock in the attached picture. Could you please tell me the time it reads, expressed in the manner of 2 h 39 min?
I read 1 h 30 min
